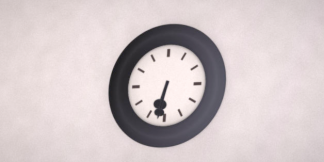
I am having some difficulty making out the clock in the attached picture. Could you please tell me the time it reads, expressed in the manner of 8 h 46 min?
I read 6 h 32 min
